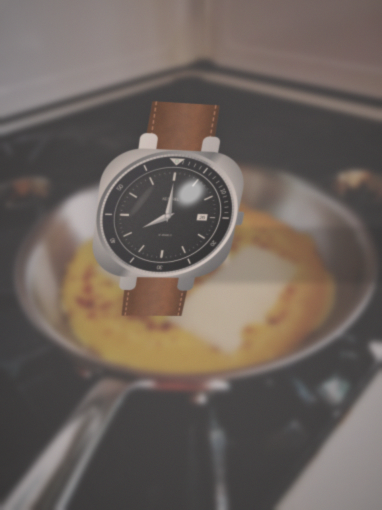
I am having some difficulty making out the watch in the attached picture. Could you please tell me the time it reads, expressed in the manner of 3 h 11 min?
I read 8 h 00 min
